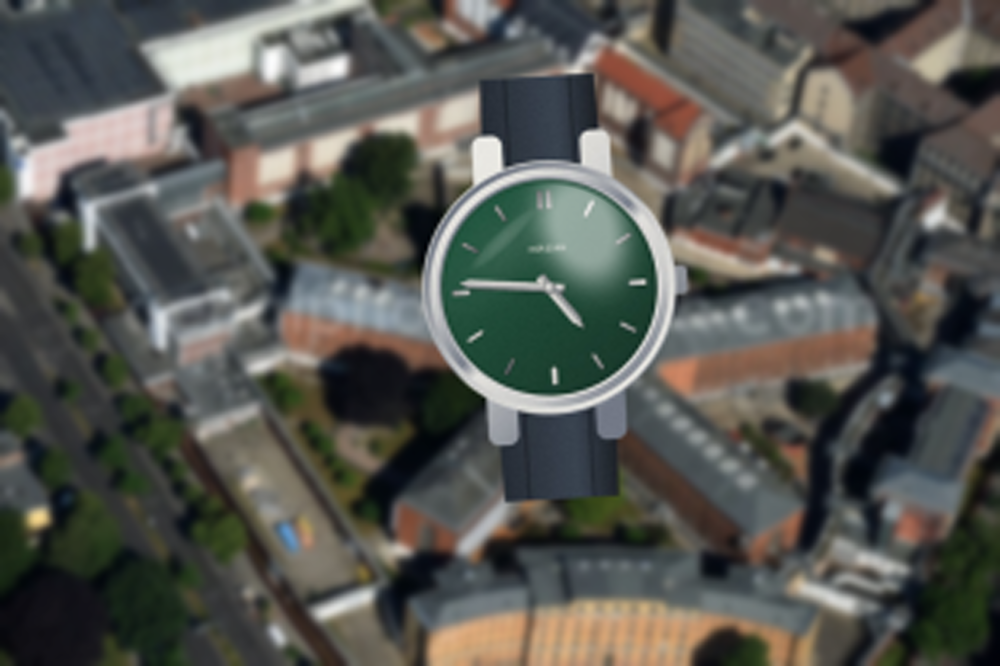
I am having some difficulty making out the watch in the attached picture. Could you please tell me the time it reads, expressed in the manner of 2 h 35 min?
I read 4 h 46 min
